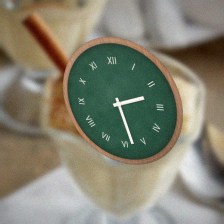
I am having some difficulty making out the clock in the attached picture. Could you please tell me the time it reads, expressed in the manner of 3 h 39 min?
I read 2 h 28 min
